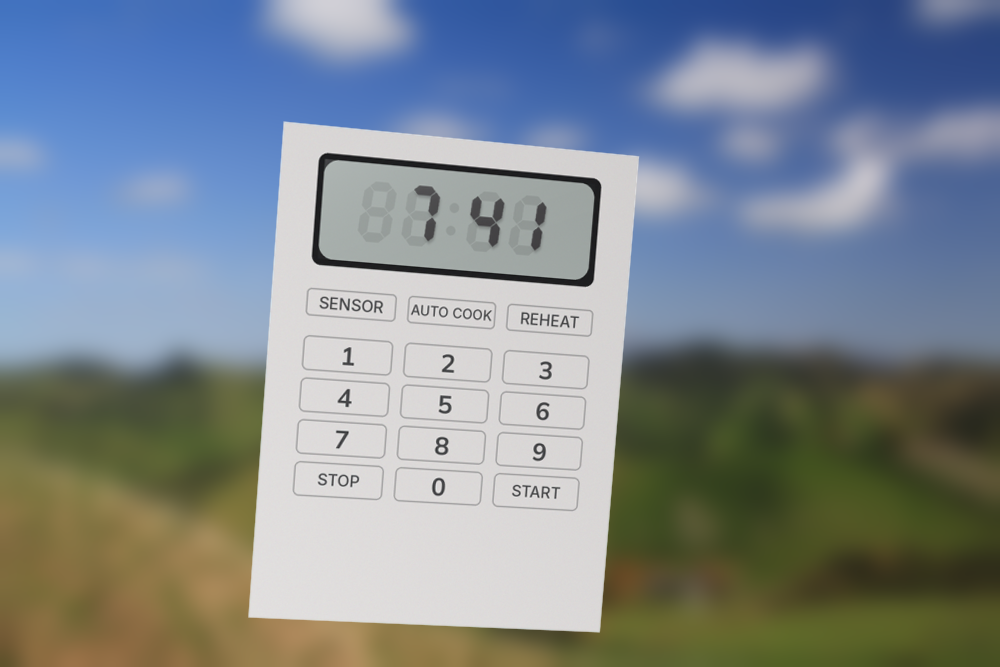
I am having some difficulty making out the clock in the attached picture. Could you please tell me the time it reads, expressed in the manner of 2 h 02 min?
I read 7 h 41 min
